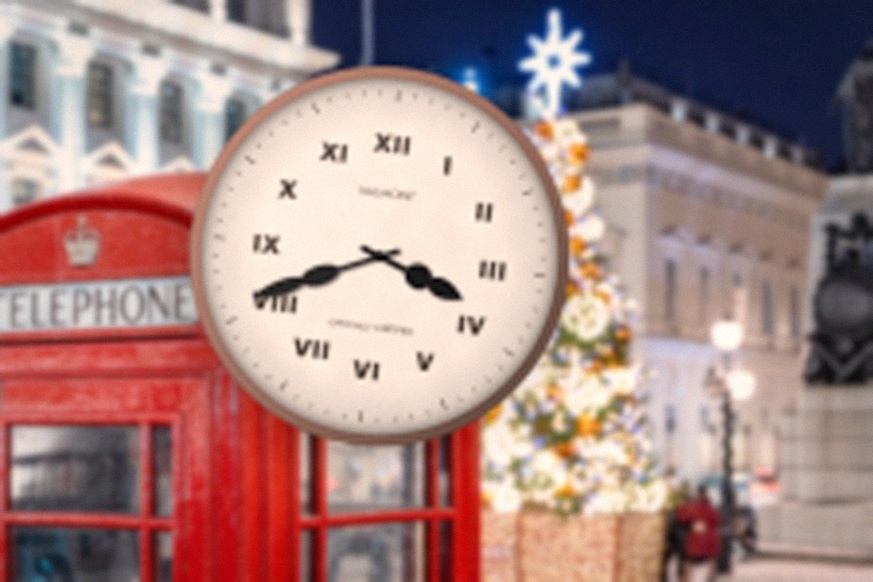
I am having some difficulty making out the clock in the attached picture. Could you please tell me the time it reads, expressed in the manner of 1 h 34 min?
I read 3 h 41 min
